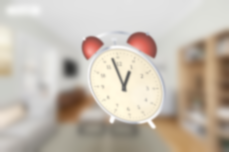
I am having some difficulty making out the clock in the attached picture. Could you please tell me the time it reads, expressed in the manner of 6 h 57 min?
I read 12 h 58 min
